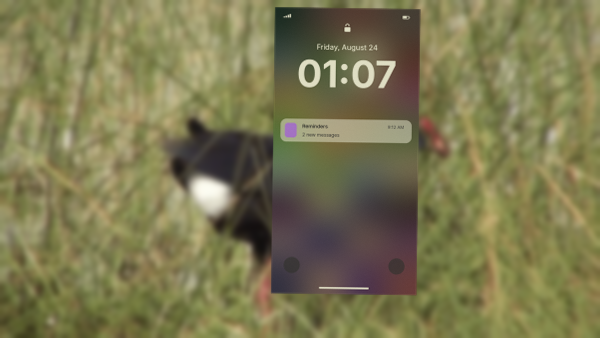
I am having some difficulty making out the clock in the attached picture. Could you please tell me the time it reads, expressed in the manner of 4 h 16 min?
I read 1 h 07 min
